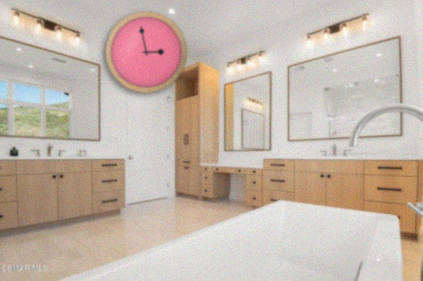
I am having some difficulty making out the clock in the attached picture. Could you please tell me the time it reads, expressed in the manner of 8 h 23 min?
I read 2 h 58 min
